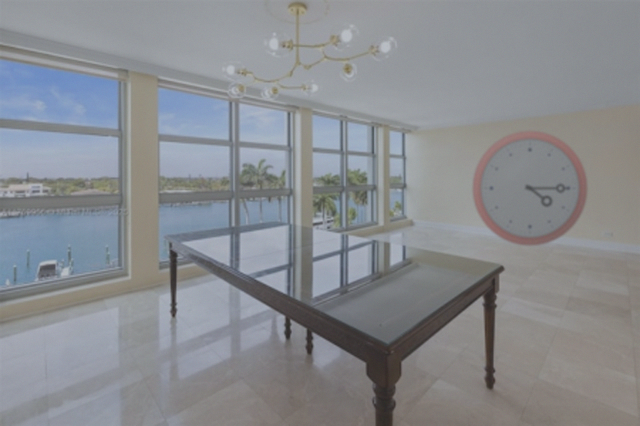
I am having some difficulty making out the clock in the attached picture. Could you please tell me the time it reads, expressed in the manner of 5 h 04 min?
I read 4 h 15 min
